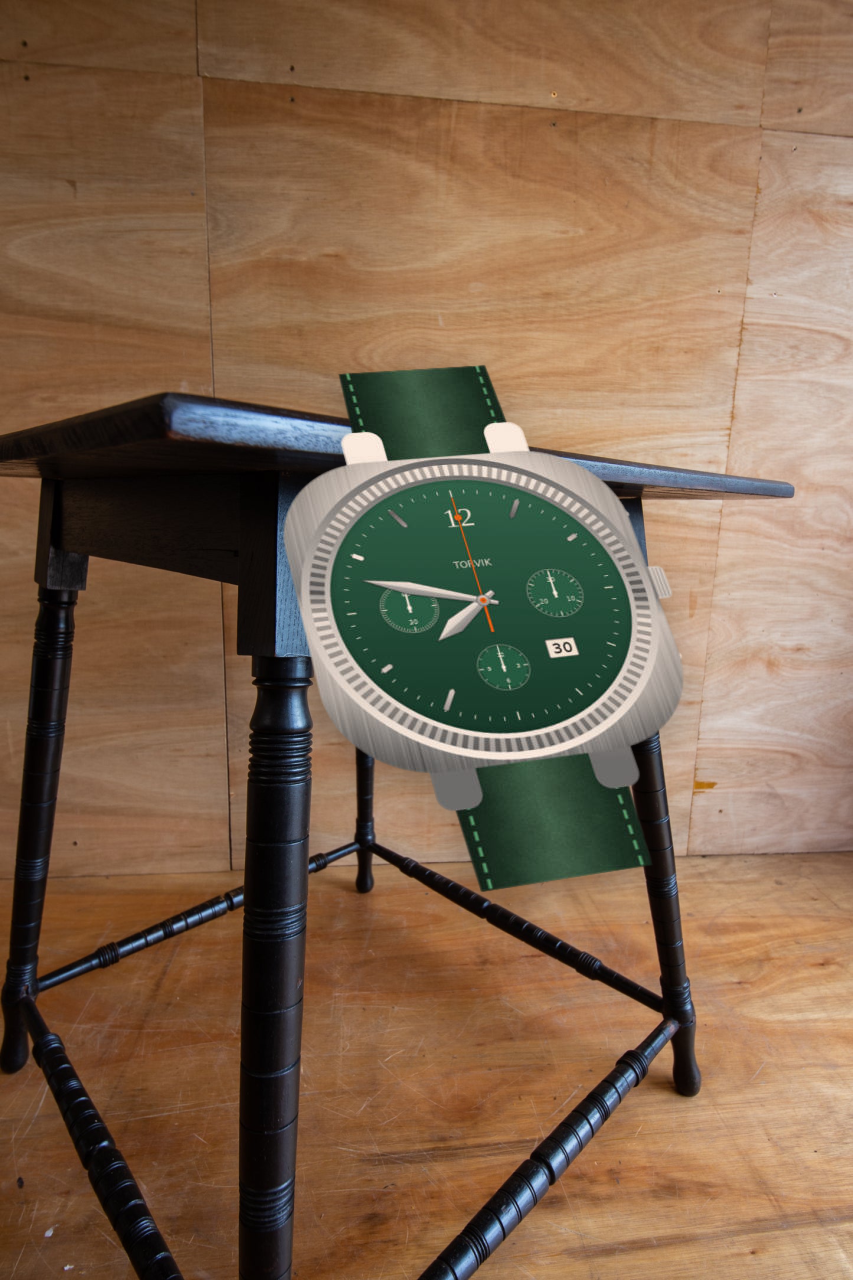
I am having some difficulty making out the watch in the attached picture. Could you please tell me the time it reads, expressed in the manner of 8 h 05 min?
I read 7 h 48 min
